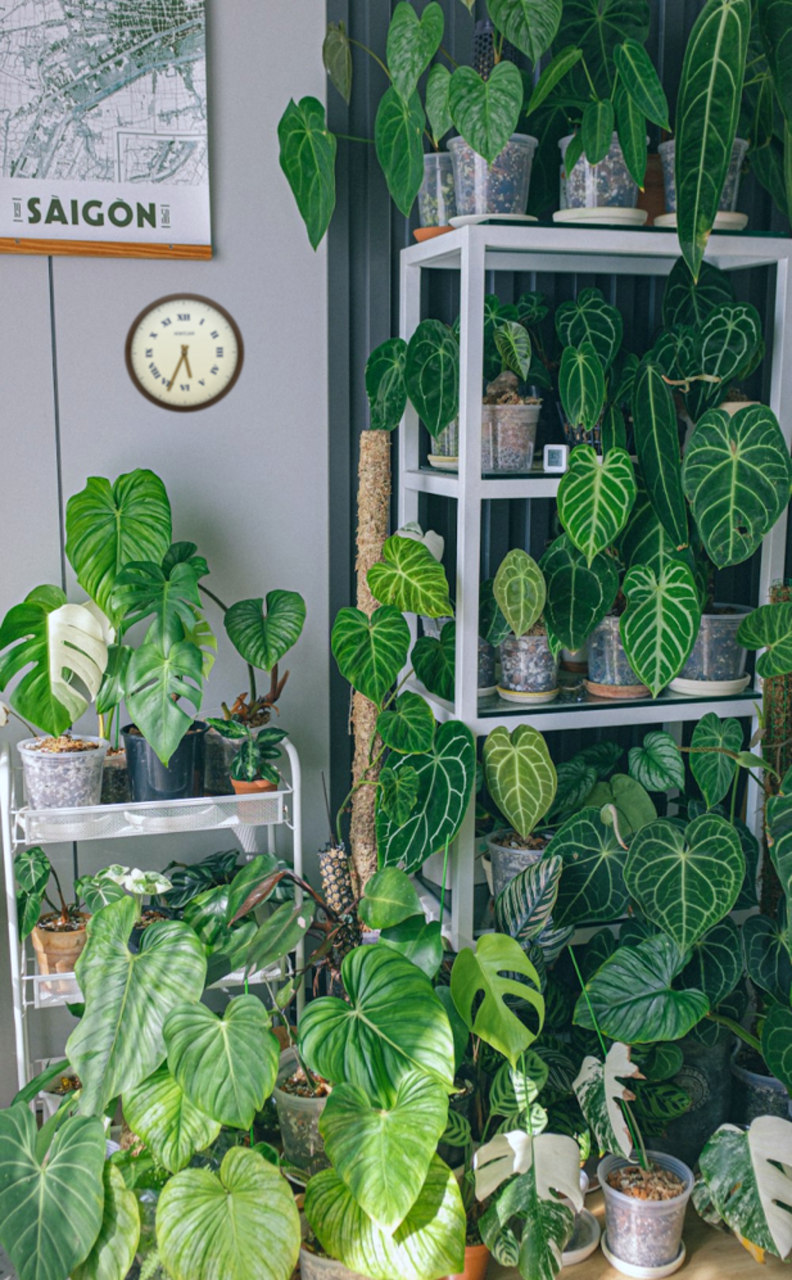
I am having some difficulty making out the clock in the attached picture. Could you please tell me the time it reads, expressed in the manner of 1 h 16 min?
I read 5 h 34 min
